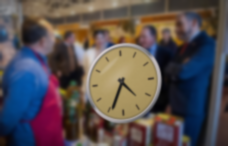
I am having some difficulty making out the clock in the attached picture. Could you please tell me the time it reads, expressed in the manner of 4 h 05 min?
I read 4 h 34 min
